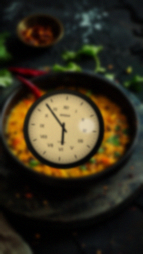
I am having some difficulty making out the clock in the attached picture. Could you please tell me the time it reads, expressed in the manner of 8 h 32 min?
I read 5 h 53 min
